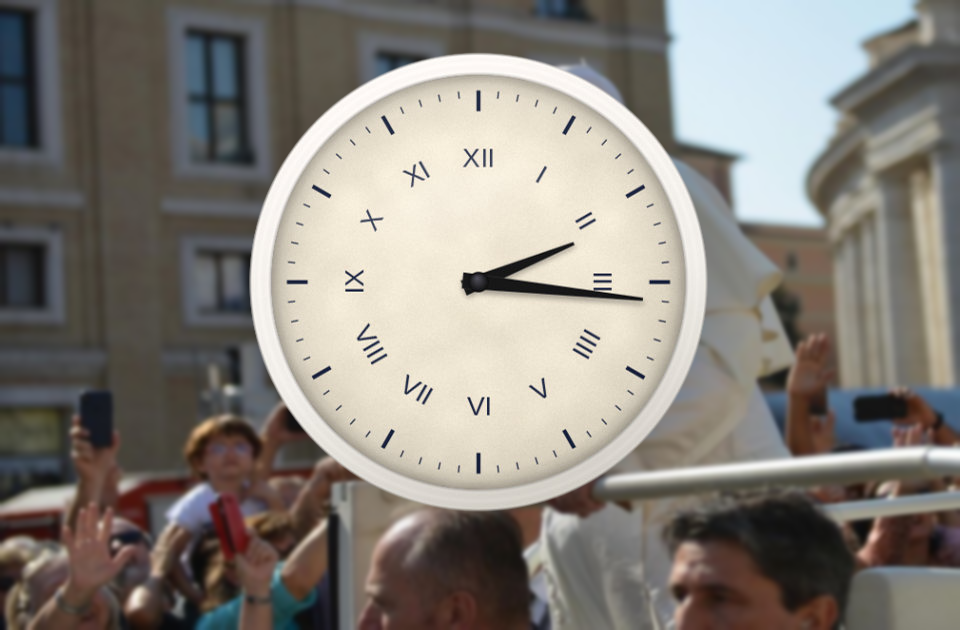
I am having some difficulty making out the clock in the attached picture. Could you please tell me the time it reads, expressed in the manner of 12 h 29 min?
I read 2 h 16 min
